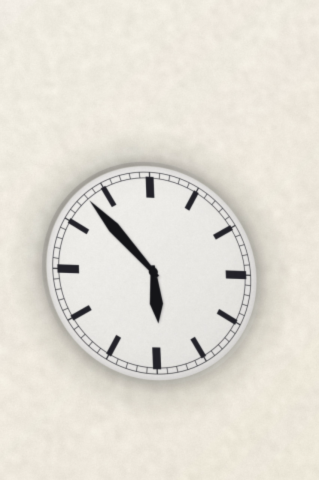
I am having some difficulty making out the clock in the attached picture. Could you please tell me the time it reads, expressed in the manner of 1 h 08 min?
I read 5 h 53 min
